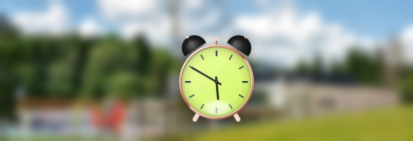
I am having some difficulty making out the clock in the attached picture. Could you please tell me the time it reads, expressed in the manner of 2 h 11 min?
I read 5 h 50 min
